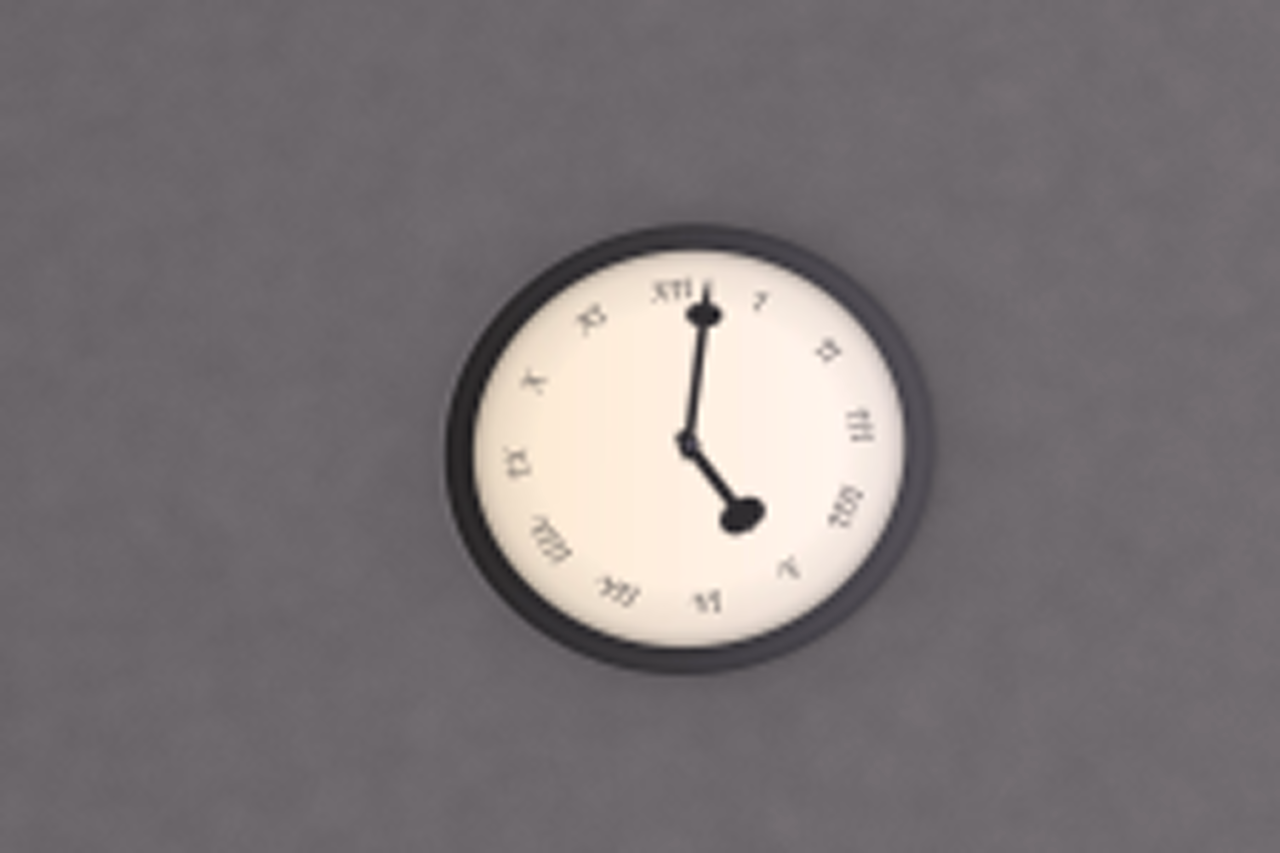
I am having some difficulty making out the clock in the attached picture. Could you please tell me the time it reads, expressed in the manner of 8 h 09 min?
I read 5 h 02 min
